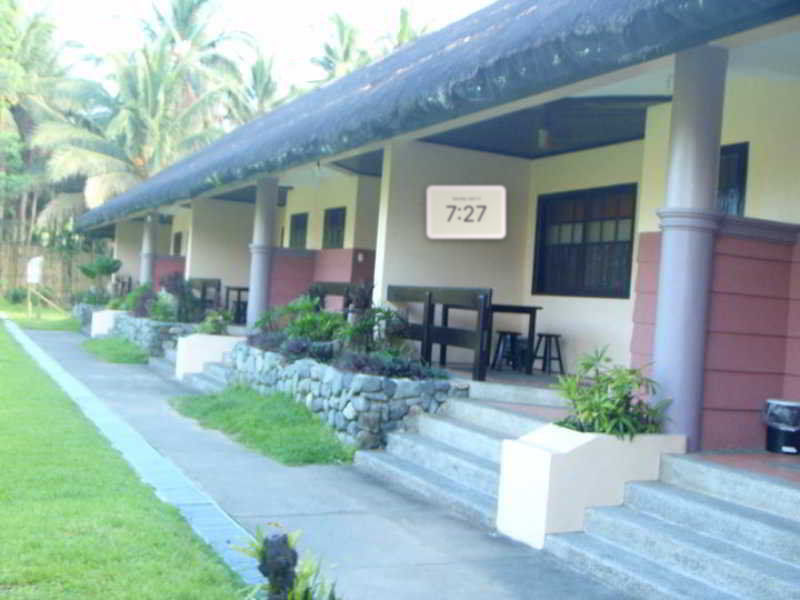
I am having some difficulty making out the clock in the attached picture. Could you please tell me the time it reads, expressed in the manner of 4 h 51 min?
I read 7 h 27 min
